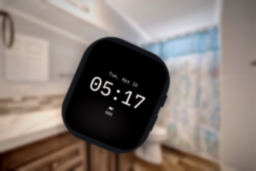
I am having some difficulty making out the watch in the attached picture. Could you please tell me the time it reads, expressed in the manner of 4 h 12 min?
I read 5 h 17 min
